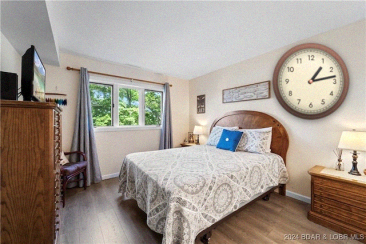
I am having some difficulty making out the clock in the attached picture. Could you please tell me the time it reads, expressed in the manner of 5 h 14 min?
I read 1 h 13 min
